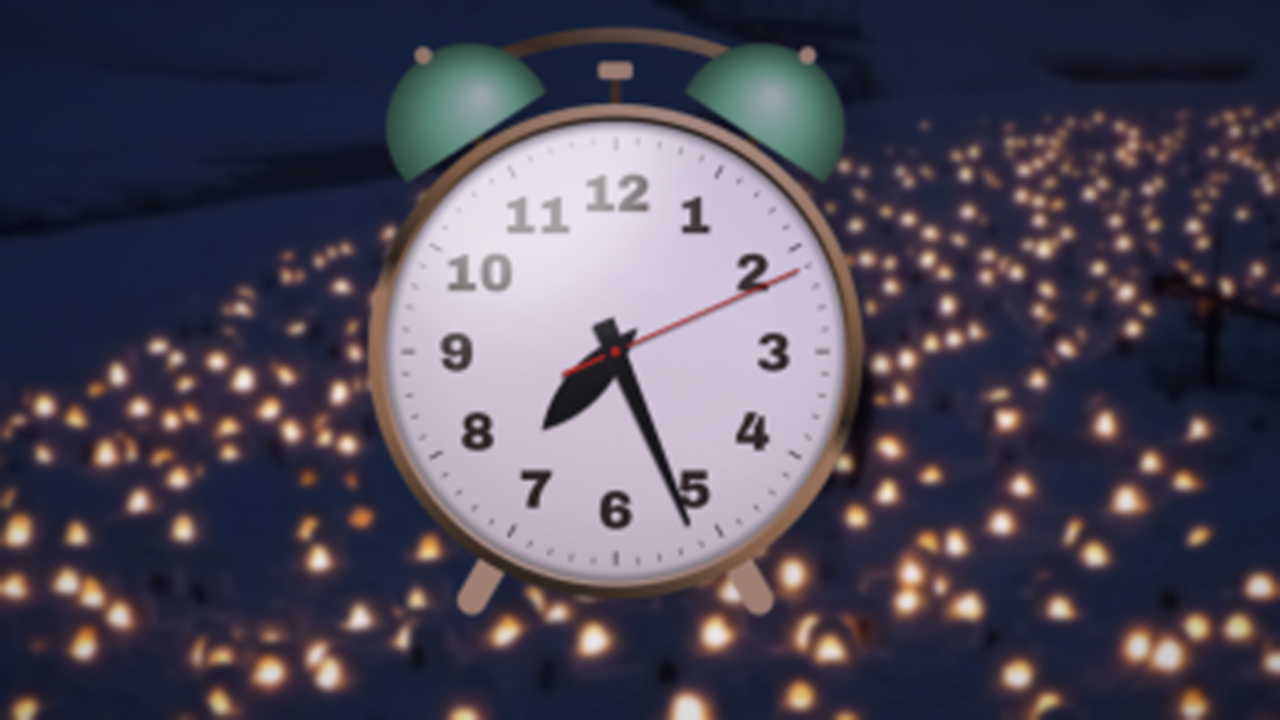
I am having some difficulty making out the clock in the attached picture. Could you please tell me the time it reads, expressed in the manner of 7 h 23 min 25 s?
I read 7 h 26 min 11 s
